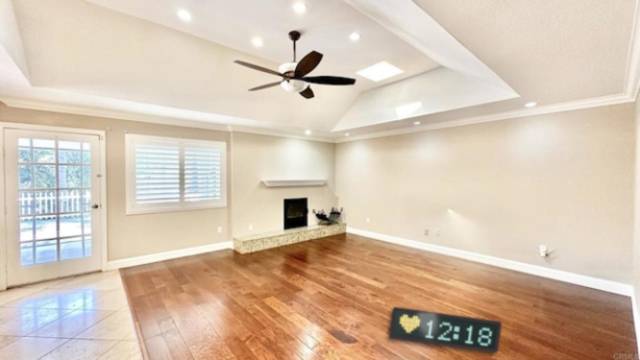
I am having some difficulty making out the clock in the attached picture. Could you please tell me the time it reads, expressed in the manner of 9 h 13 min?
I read 12 h 18 min
